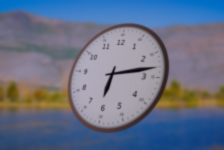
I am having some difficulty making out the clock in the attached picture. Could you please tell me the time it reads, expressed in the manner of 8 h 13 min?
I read 6 h 13 min
